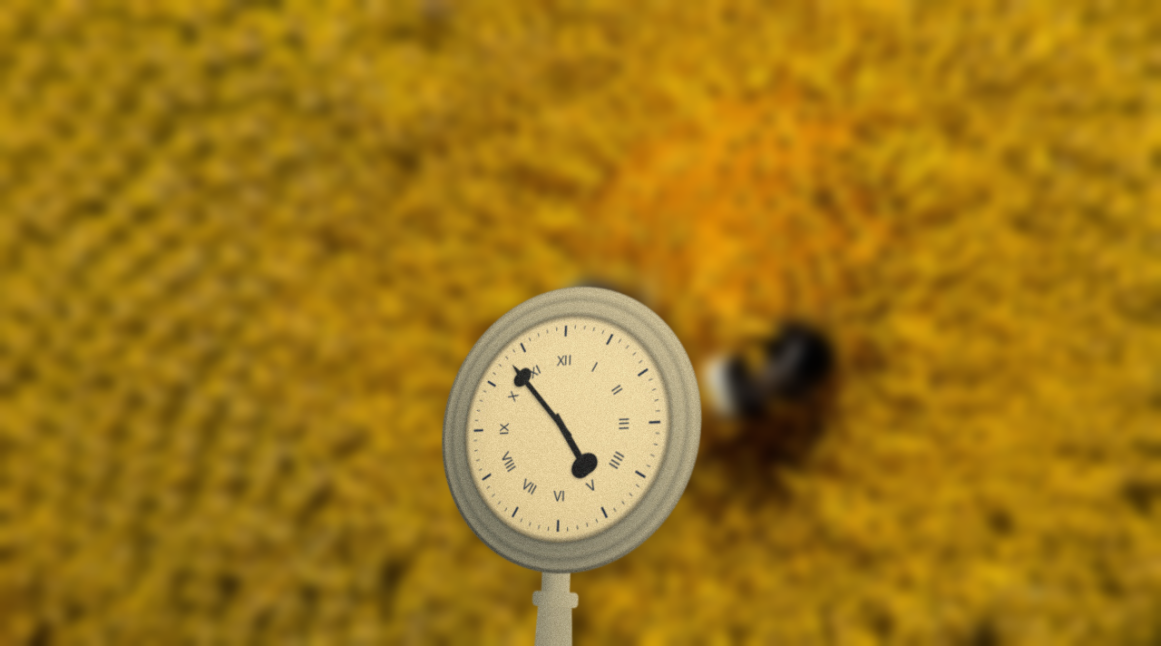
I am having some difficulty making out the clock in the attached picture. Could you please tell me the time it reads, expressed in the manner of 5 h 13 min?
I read 4 h 53 min
